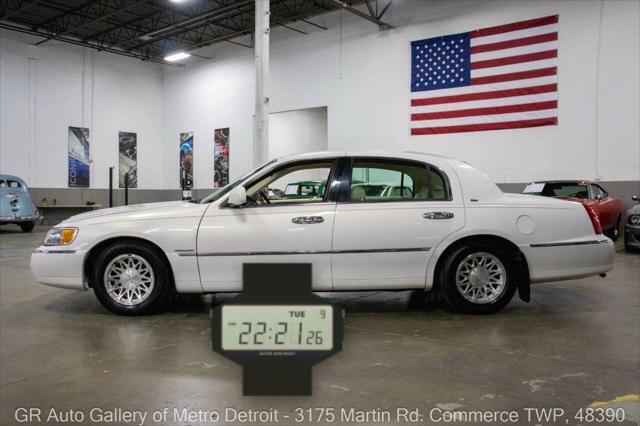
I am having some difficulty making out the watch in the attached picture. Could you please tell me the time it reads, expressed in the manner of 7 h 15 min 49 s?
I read 22 h 21 min 26 s
